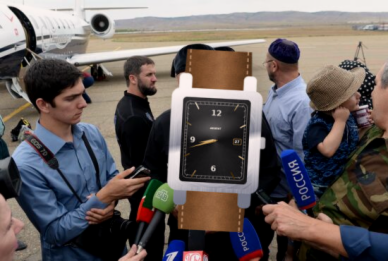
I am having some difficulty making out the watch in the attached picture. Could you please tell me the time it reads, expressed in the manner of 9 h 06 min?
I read 8 h 42 min
